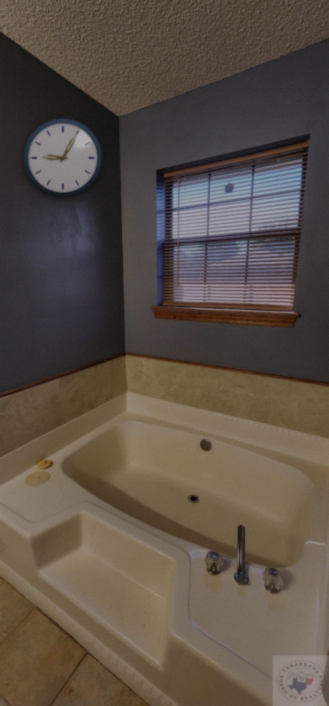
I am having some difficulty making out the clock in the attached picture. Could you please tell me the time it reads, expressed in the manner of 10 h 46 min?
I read 9 h 05 min
